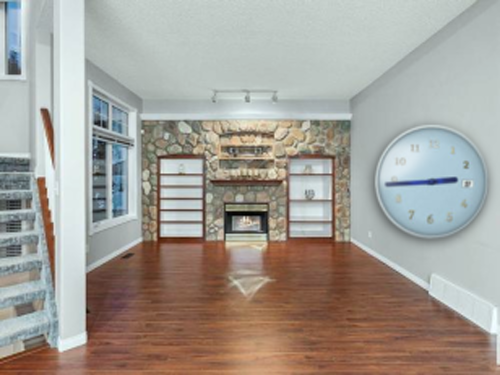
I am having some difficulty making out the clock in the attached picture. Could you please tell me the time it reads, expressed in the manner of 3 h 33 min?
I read 2 h 44 min
